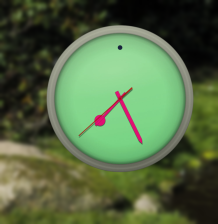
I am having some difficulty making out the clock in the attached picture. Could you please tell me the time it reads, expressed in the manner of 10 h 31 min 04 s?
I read 7 h 25 min 38 s
